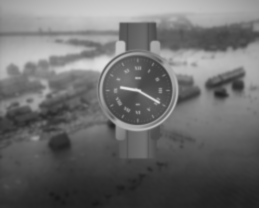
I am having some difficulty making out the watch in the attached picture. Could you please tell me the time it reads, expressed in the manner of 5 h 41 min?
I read 9 h 20 min
